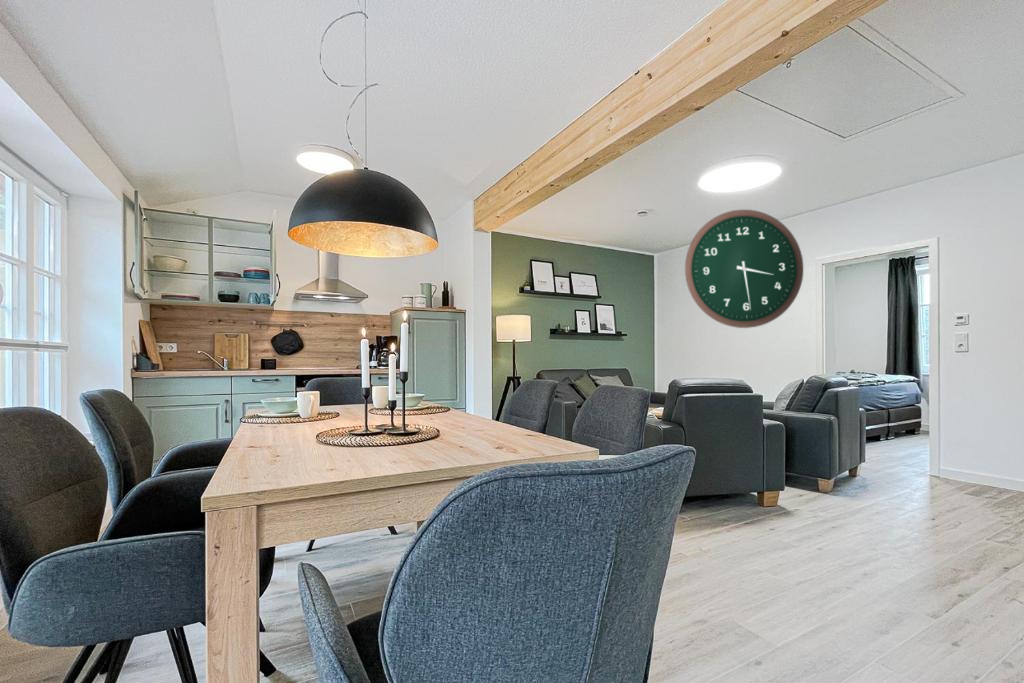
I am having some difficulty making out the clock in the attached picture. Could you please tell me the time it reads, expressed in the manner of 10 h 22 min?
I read 3 h 29 min
